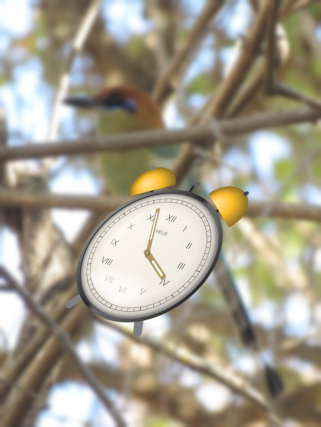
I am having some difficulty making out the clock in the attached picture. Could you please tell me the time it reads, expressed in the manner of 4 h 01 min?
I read 3 h 56 min
